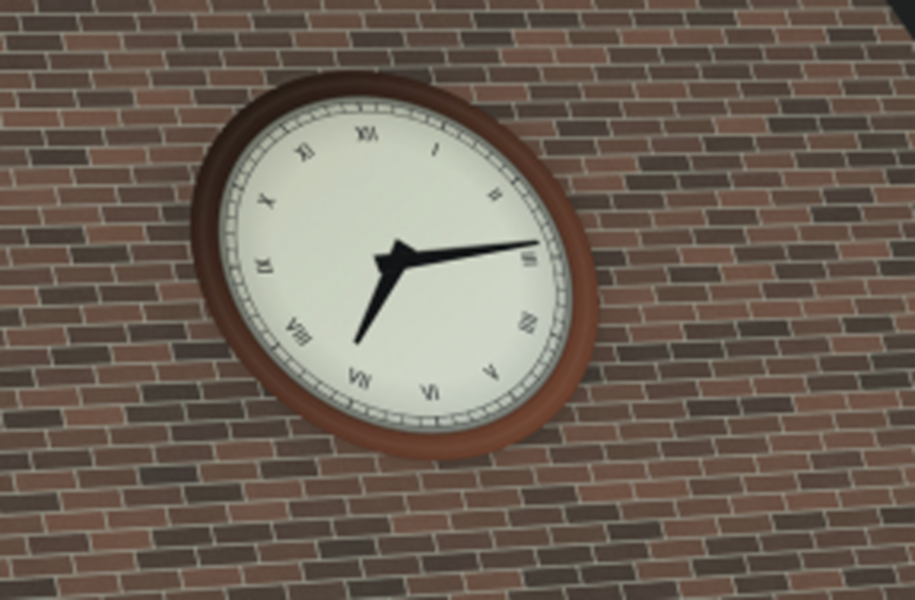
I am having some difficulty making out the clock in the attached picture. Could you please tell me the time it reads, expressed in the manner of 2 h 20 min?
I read 7 h 14 min
